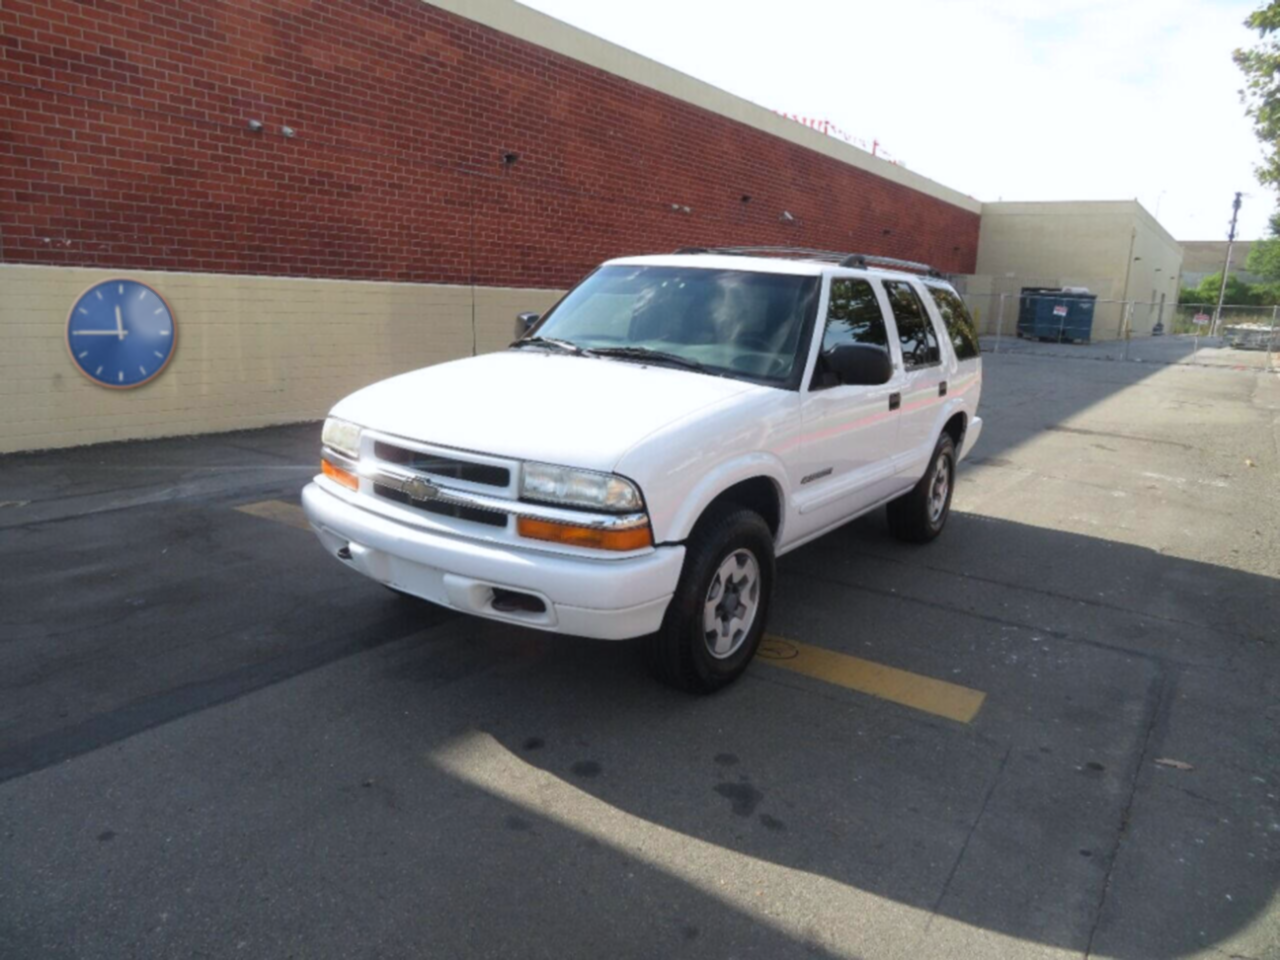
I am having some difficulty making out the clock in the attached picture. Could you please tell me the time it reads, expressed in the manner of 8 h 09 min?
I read 11 h 45 min
